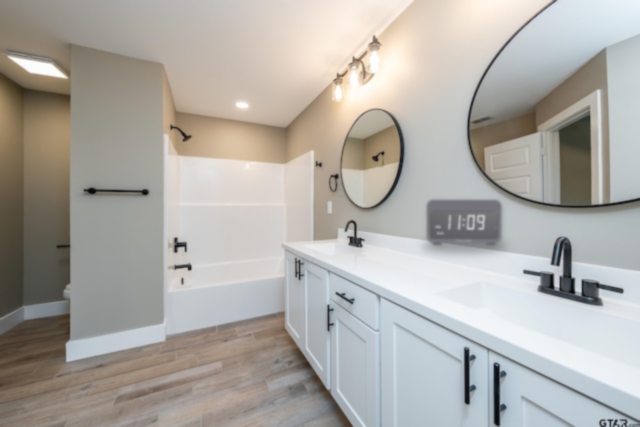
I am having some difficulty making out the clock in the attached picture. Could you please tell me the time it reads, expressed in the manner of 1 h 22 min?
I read 11 h 09 min
